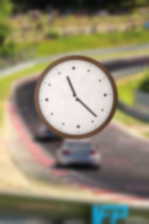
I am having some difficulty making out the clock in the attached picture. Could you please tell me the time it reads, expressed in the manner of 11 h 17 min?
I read 11 h 23 min
